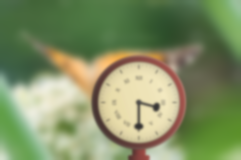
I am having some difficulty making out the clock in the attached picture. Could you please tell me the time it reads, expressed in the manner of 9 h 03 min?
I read 3 h 30 min
